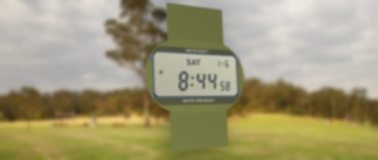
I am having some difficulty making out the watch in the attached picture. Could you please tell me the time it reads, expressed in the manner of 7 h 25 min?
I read 8 h 44 min
